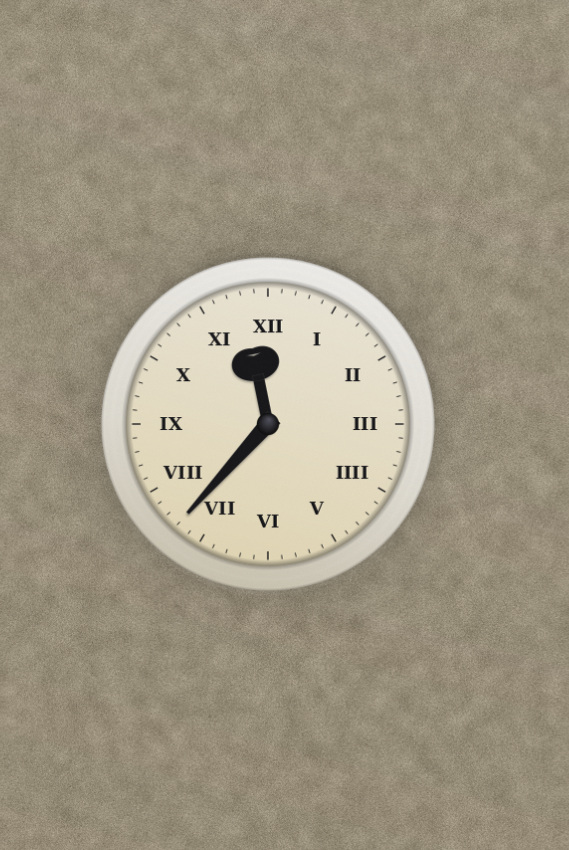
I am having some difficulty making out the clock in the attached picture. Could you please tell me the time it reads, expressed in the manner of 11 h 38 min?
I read 11 h 37 min
